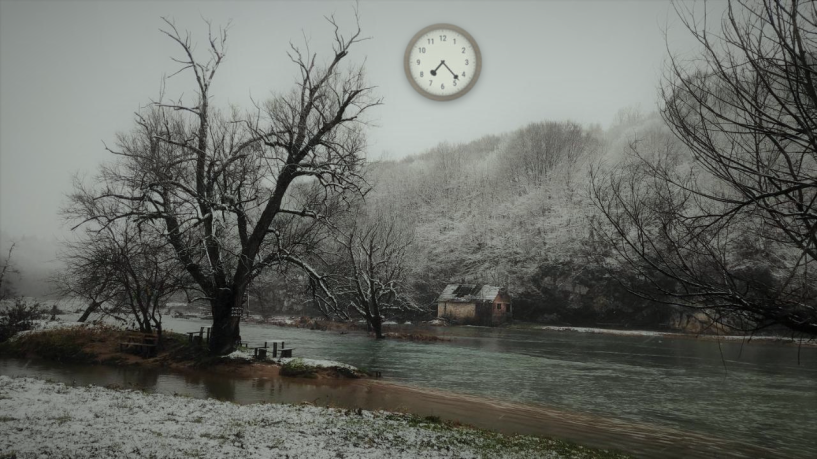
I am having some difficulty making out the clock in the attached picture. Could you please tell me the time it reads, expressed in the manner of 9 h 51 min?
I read 7 h 23 min
